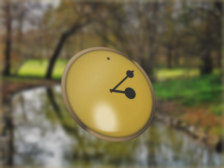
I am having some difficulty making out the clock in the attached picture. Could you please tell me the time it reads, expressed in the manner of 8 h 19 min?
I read 3 h 08 min
